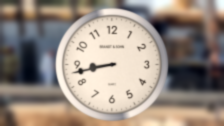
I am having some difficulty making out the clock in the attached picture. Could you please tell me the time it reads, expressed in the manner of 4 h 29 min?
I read 8 h 43 min
